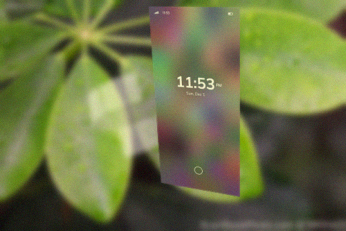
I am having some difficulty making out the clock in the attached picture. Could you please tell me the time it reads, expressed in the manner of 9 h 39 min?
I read 11 h 53 min
